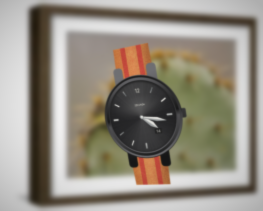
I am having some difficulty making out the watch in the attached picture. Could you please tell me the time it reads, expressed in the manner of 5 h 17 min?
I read 4 h 17 min
